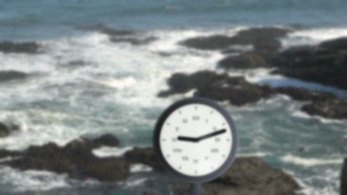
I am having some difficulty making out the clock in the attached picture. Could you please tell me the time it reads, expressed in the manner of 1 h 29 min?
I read 9 h 12 min
